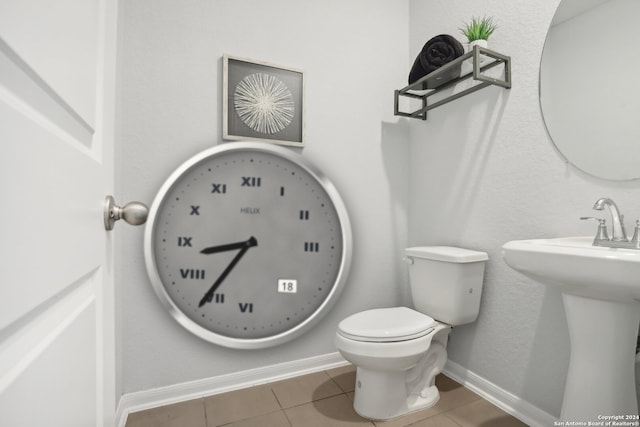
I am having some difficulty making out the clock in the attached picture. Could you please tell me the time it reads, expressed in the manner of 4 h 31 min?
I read 8 h 36 min
